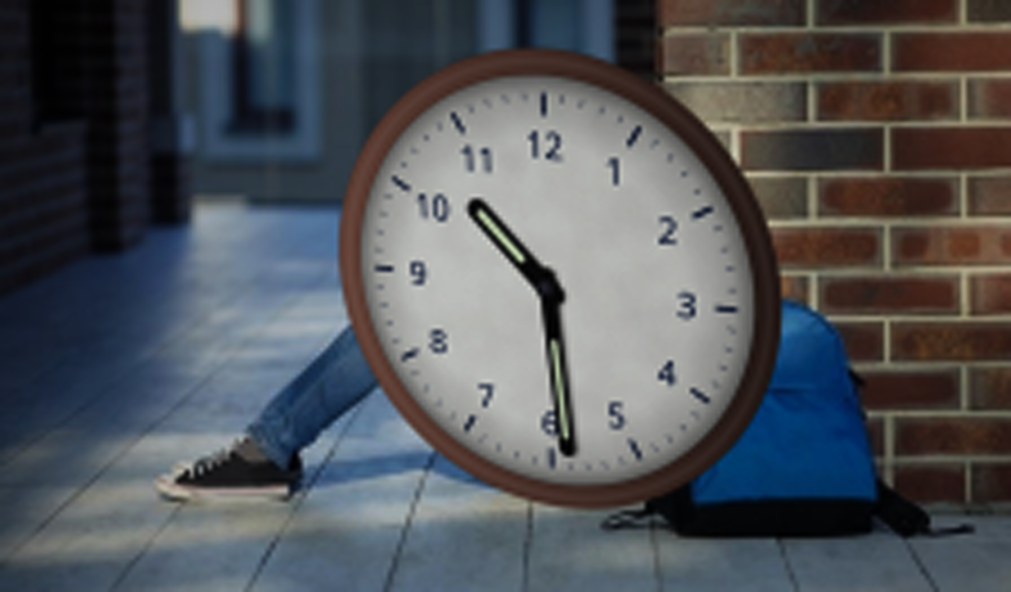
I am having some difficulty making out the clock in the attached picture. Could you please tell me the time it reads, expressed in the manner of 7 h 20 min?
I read 10 h 29 min
